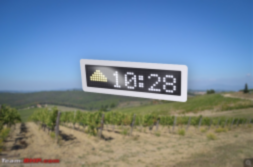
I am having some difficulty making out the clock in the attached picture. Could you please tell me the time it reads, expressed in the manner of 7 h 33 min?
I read 10 h 28 min
